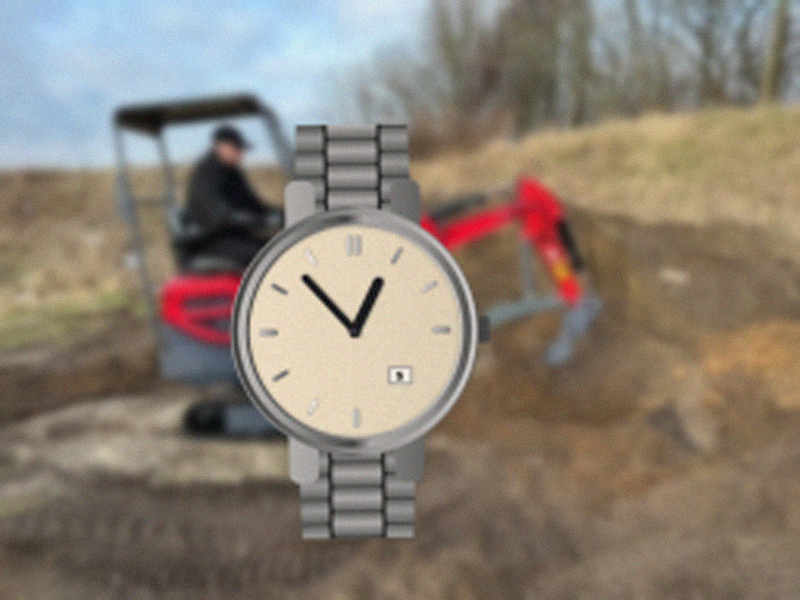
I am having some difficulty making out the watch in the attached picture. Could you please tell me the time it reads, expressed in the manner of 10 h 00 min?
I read 12 h 53 min
